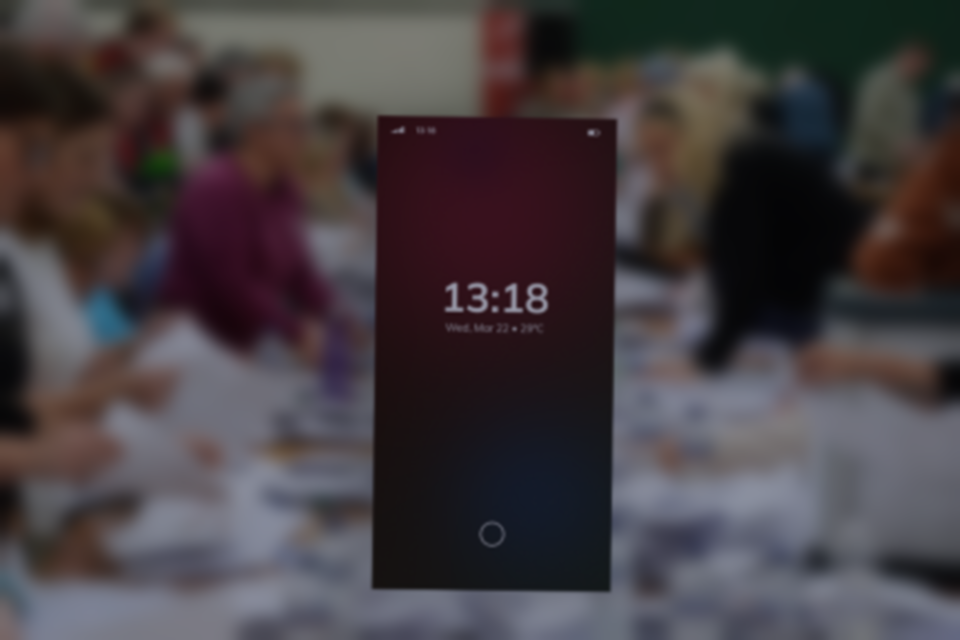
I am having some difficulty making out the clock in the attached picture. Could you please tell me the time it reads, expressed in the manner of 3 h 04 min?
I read 13 h 18 min
